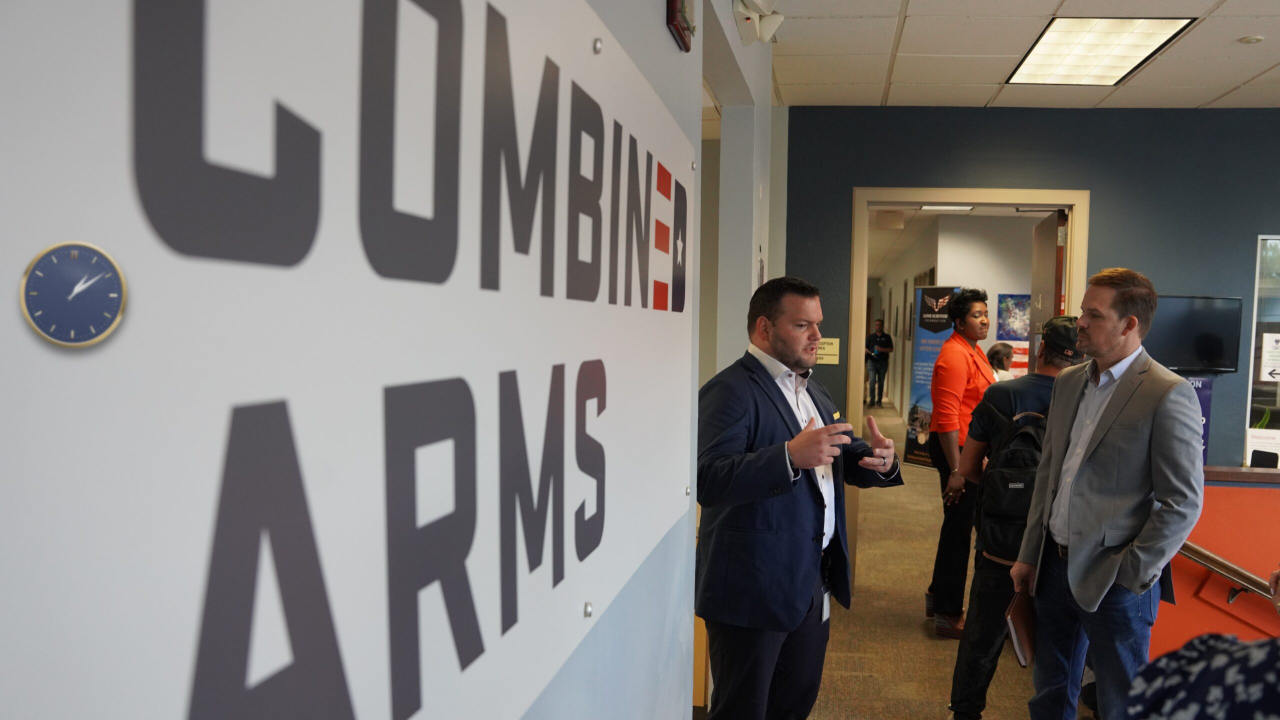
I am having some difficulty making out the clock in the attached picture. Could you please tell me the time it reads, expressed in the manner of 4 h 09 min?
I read 1 h 09 min
